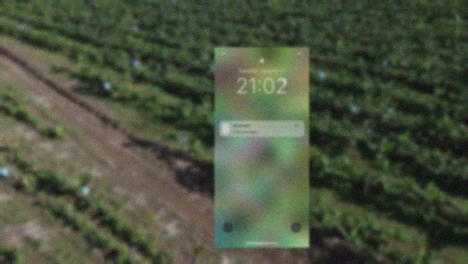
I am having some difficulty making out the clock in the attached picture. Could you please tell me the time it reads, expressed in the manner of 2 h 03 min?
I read 21 h 02 min
